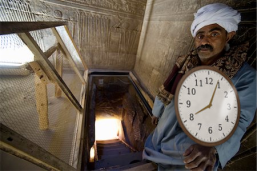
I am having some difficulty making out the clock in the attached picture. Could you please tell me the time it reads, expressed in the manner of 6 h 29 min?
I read 8 h 04 min
